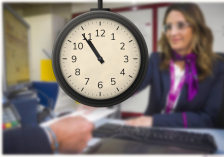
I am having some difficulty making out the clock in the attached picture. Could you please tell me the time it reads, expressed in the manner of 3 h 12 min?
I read 10 h 54 min
